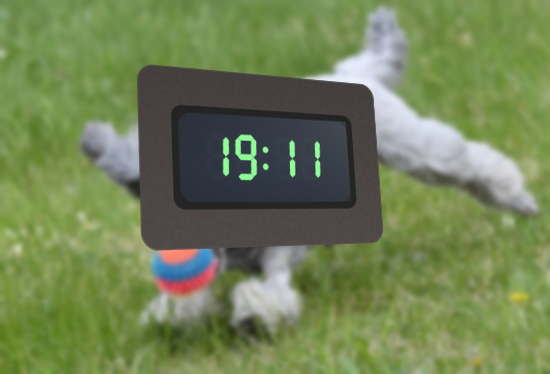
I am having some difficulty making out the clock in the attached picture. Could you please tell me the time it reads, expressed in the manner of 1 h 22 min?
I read 19 h 11 min
